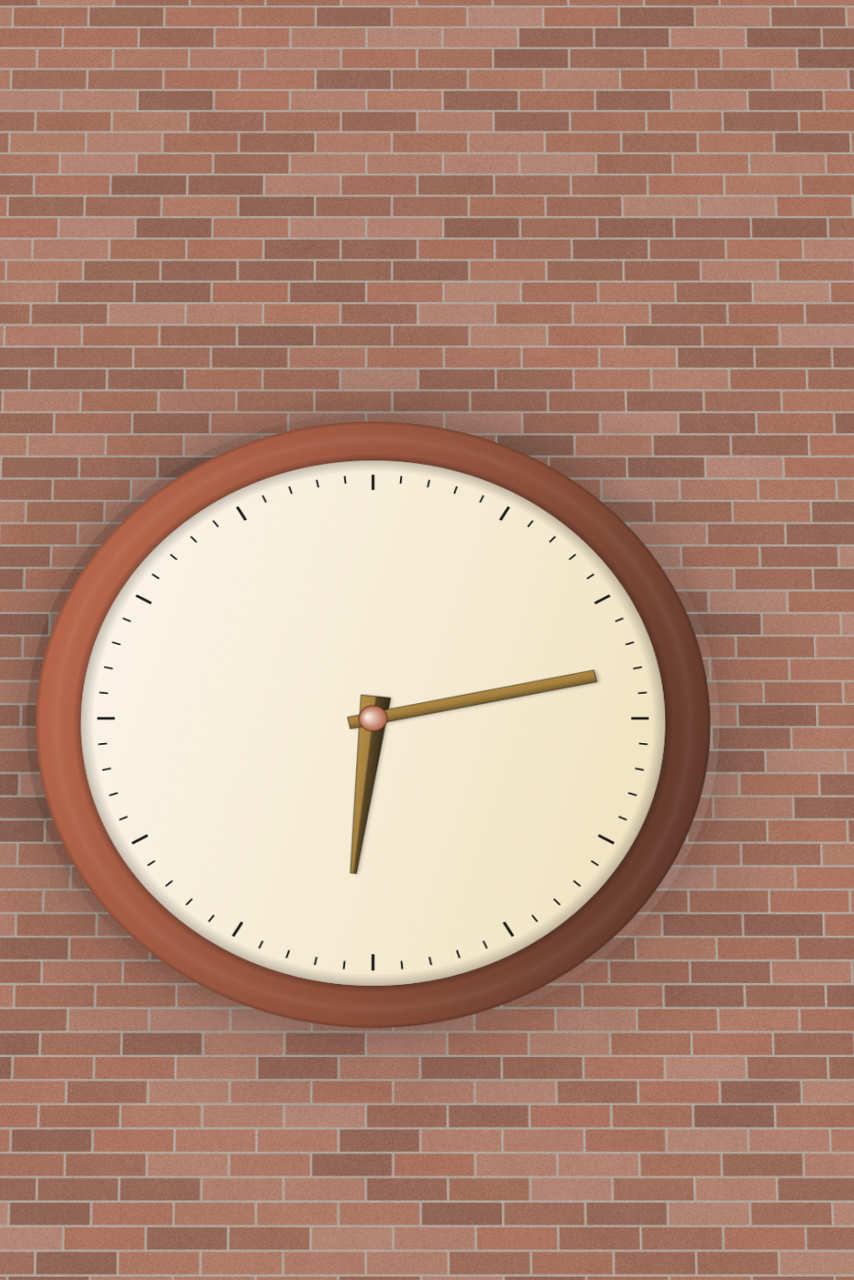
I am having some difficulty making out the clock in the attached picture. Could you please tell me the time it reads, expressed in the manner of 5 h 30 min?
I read 6 h 13 min
